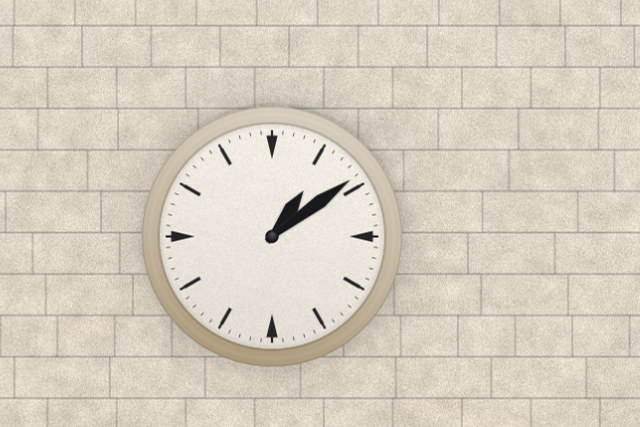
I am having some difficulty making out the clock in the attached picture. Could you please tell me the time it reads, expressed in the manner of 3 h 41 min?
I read 1 h 09 min
